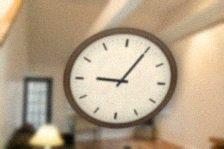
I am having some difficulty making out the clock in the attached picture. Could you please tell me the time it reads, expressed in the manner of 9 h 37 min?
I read 9 h 05 min
